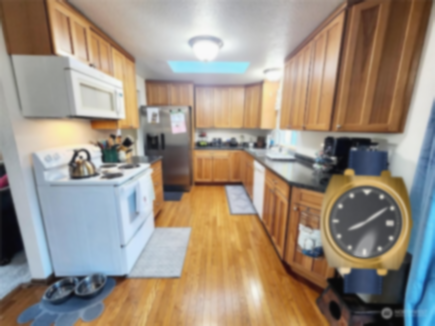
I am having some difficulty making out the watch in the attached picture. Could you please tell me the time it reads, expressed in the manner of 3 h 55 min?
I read 8 h 09 min
